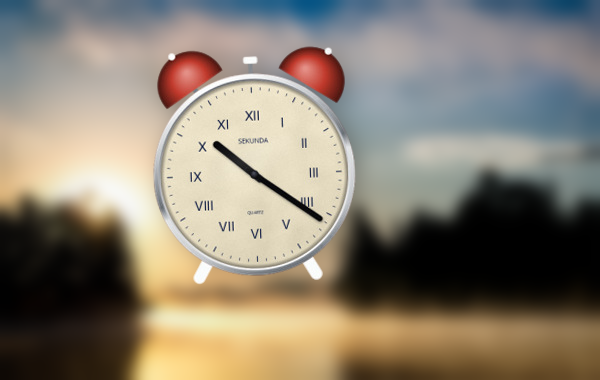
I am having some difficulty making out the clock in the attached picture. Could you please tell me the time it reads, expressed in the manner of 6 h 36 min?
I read 10 h 21 min
